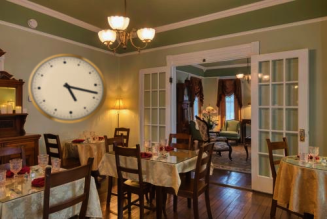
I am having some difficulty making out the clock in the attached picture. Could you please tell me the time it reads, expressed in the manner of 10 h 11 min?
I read 5 h 18 min
